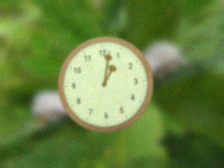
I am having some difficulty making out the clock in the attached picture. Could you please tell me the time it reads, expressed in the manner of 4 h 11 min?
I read 1 h 02 min
